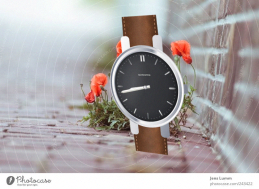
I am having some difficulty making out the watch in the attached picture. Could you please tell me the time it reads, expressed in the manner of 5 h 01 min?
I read 8 h 43 min
